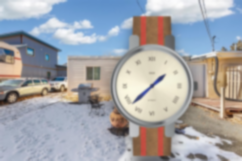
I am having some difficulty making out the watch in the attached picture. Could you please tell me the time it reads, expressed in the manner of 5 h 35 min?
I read 1 h 38 min
